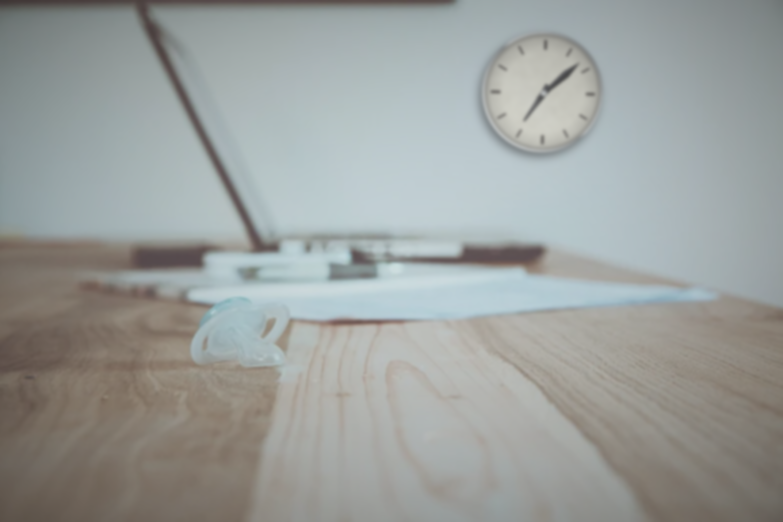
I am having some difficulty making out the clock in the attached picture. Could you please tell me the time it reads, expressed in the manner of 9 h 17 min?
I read 7 h 08 min
